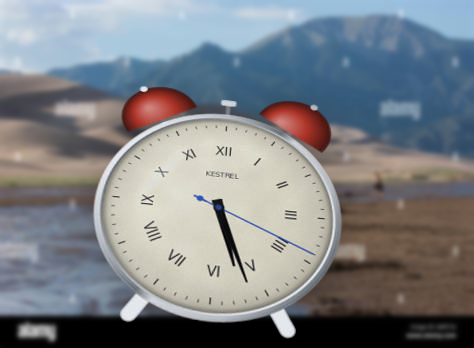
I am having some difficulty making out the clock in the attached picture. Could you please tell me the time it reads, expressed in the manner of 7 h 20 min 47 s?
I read 5 h 26 min 19 s
